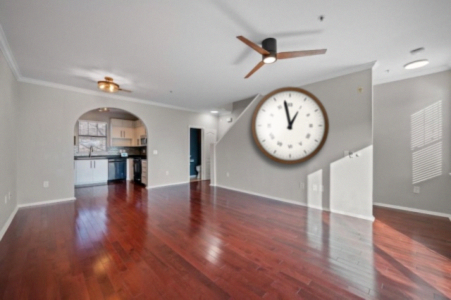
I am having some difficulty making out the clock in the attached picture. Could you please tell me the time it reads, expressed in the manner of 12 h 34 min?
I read 12 h 58 min
